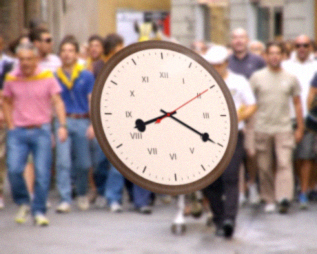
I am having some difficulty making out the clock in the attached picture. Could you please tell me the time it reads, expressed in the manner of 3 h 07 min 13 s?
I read 8 h 20 min 10 s
